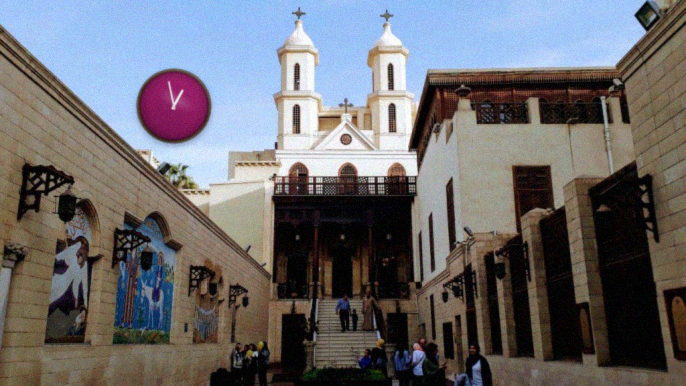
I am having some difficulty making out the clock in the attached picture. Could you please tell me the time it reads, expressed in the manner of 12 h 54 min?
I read 12 h 58 min
